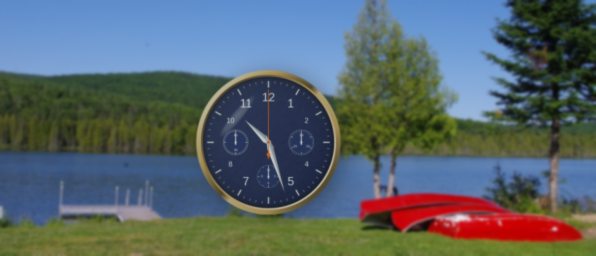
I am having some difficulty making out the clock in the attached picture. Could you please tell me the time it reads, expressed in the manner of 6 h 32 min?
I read 10 h 27 min
